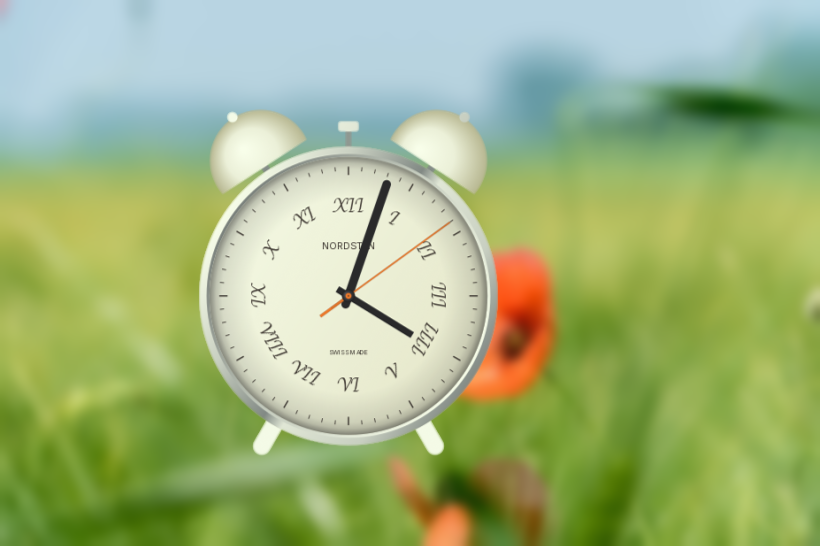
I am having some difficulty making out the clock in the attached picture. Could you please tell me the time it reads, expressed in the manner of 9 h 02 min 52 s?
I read 4 h 03 min 09 s
